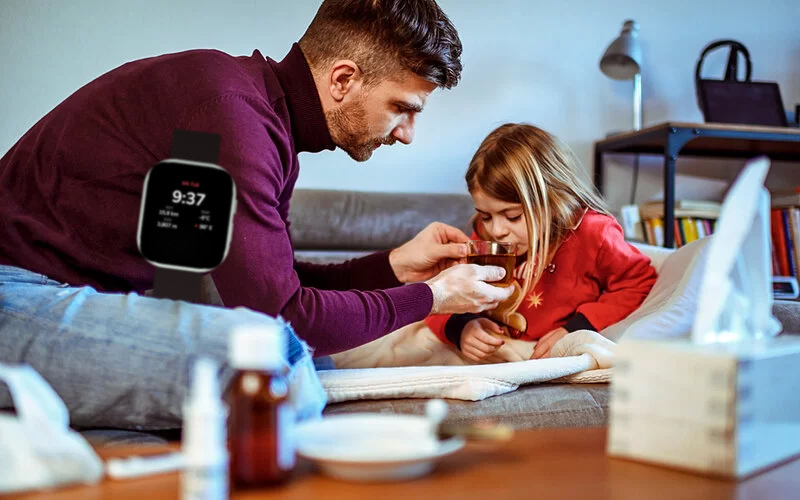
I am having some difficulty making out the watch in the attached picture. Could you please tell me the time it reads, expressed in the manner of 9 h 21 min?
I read 9 h 37 min
